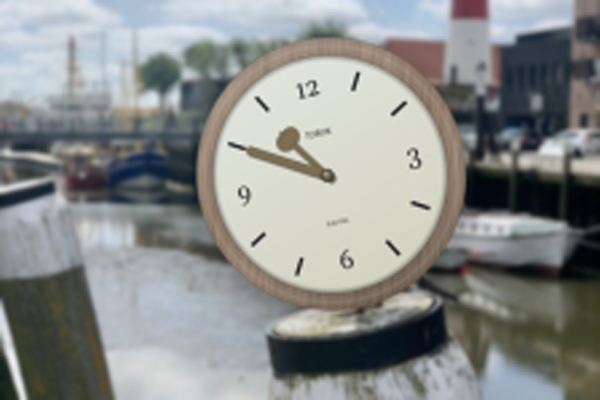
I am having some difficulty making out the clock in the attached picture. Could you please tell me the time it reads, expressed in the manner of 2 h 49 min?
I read 10 h 50 min
